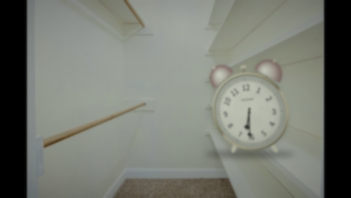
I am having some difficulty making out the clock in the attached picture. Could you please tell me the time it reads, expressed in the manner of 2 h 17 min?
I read 6 h 31 min
